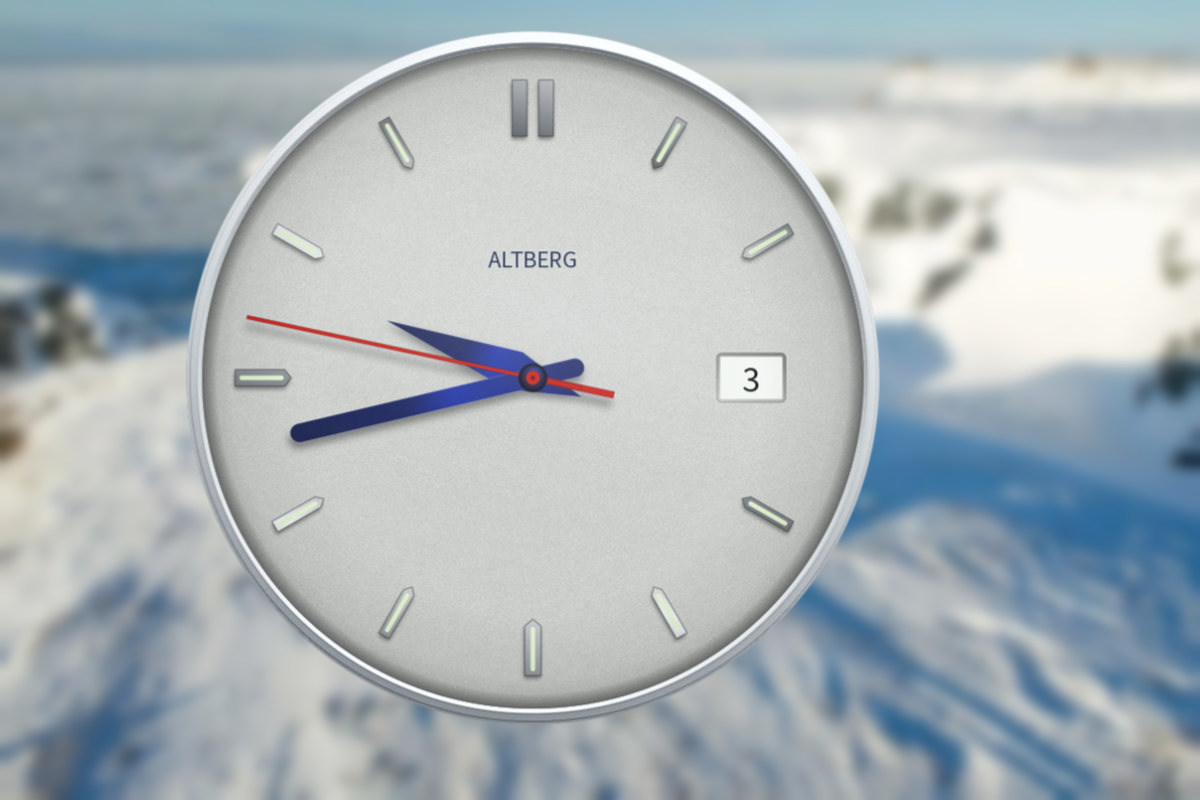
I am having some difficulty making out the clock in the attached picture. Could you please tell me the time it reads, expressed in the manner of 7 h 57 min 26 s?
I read 9 h 42 min 47 s
